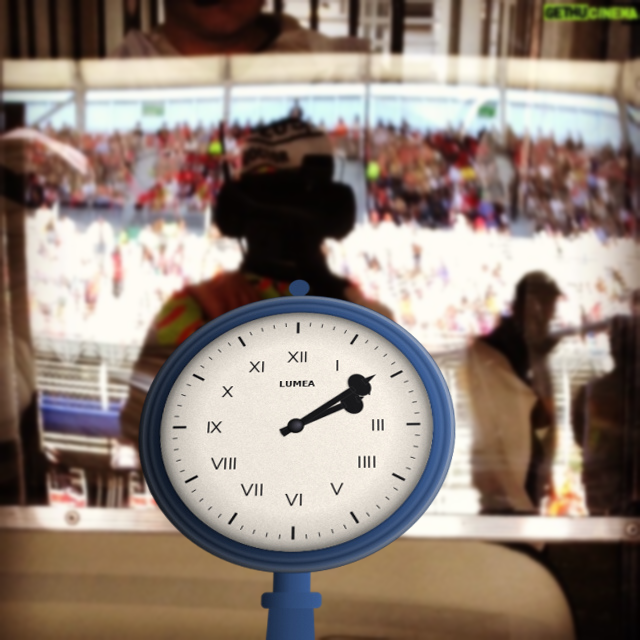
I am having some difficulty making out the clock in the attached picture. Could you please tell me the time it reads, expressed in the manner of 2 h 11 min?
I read 2 h 09 min
